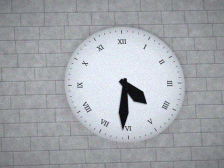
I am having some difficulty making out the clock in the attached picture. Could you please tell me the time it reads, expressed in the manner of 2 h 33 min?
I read 4 h 31 min
